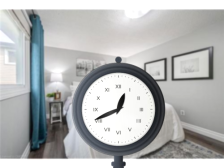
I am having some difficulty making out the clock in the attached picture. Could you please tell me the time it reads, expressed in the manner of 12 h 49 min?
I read 12 h 41 min
